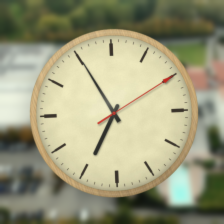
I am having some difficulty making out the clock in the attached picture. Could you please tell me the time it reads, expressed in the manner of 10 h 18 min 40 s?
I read 6 h 55 min 10 s
